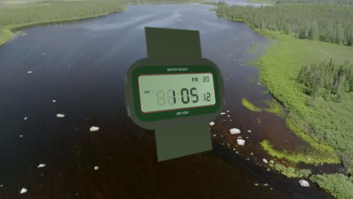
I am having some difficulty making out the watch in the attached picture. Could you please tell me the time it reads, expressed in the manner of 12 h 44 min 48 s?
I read 1 h 05 min 12 s
